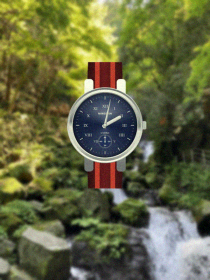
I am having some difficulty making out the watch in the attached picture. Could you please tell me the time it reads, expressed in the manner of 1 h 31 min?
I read 2 h 02 min
